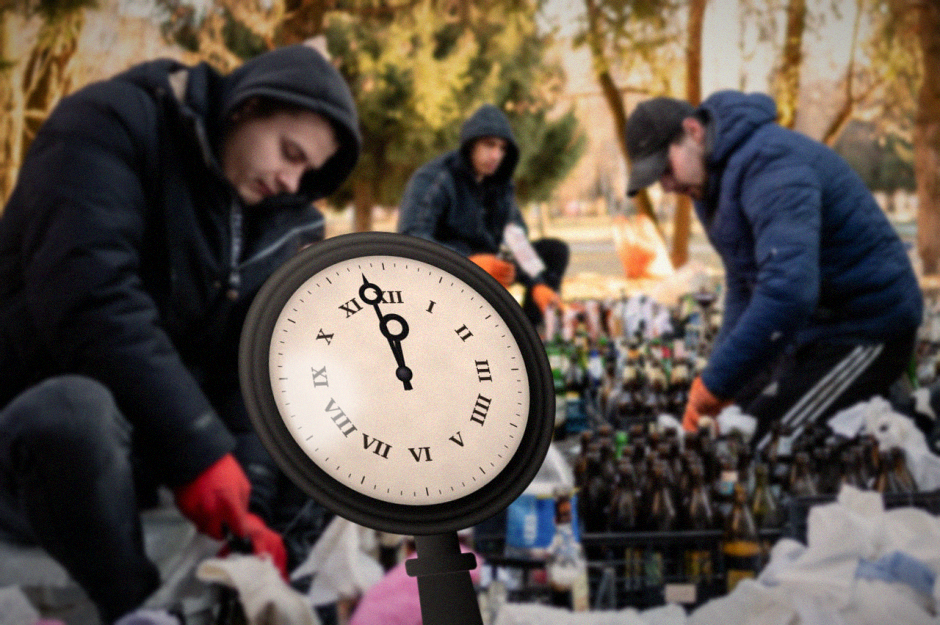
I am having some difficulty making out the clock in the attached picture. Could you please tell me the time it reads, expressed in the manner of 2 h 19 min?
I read 11 h 58 min
